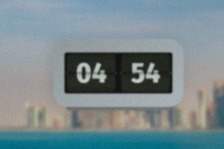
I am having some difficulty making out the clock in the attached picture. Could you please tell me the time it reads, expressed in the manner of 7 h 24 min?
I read 4 h 54 min
